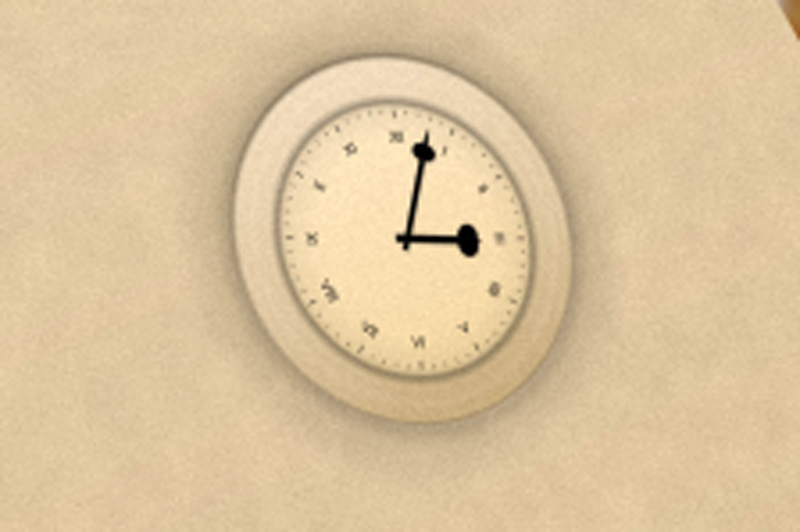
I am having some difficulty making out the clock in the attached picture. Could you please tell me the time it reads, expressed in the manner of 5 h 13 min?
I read 3 h 03 min
